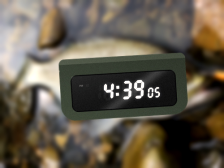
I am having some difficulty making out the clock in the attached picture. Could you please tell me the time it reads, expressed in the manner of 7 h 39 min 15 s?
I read 4 h 39 min 05 s
